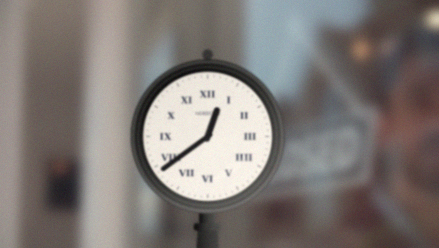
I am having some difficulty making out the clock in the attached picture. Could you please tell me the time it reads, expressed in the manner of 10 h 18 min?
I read 12 h 39 min
